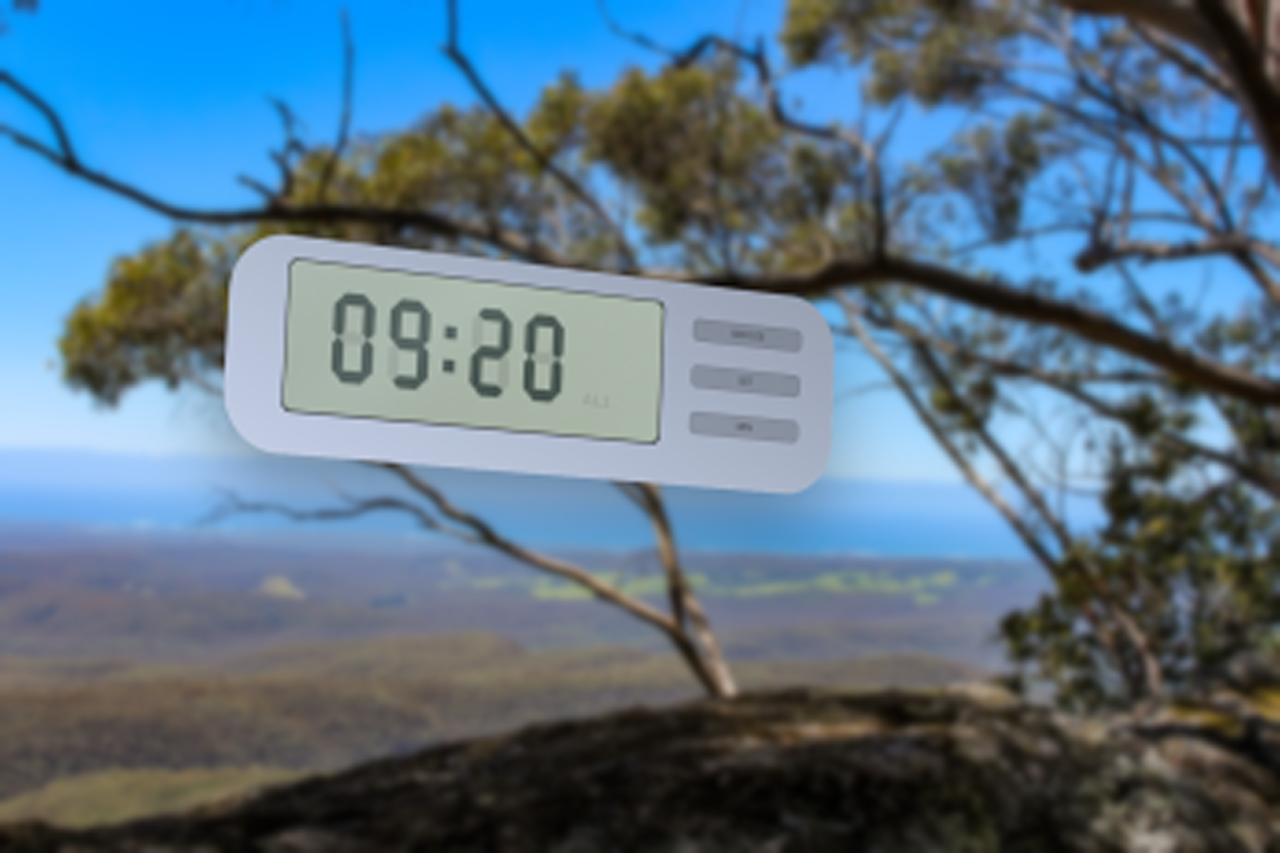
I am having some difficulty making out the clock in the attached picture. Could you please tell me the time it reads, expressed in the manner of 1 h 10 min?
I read 9 h 20 min
